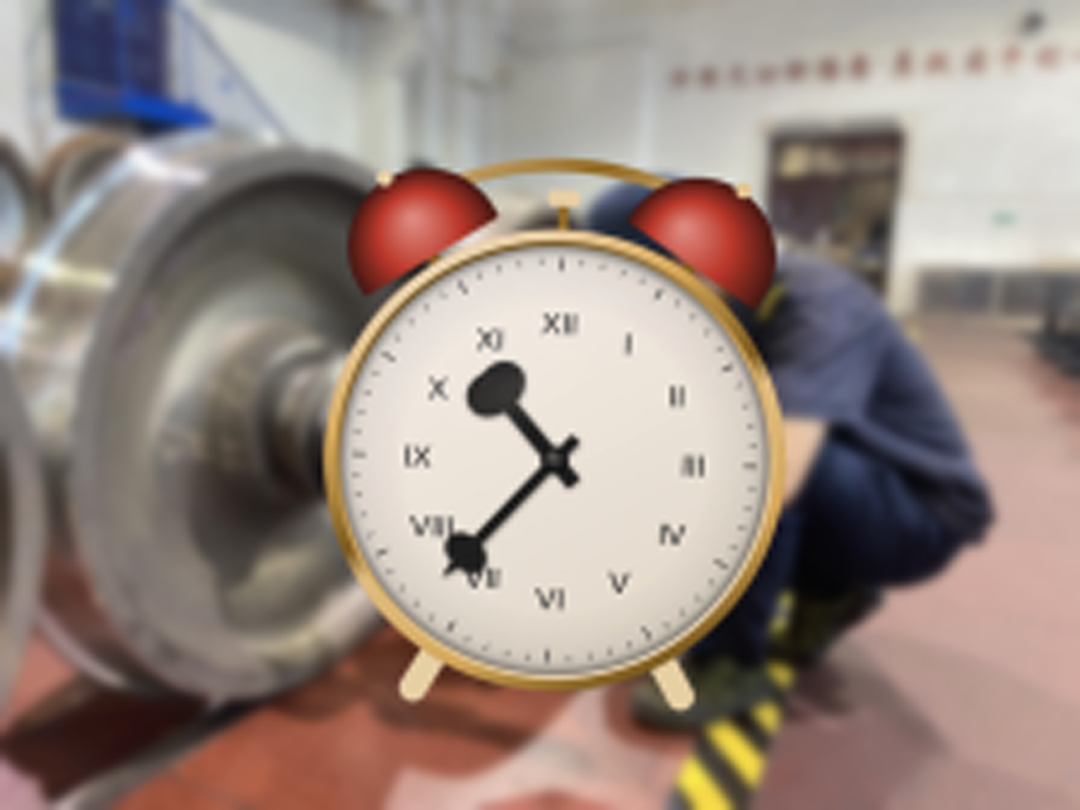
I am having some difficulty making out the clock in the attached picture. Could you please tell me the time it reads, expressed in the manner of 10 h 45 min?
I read 10 h 37 min
